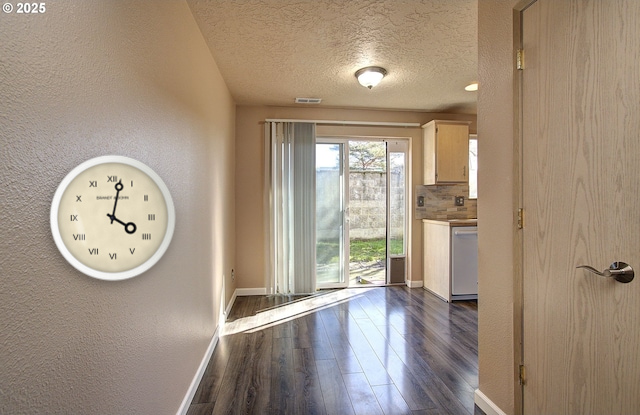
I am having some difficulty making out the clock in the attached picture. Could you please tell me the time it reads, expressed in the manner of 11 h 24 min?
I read 4 h 02 min
